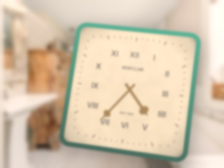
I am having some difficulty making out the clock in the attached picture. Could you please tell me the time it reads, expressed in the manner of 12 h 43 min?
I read 4 h 36 min
